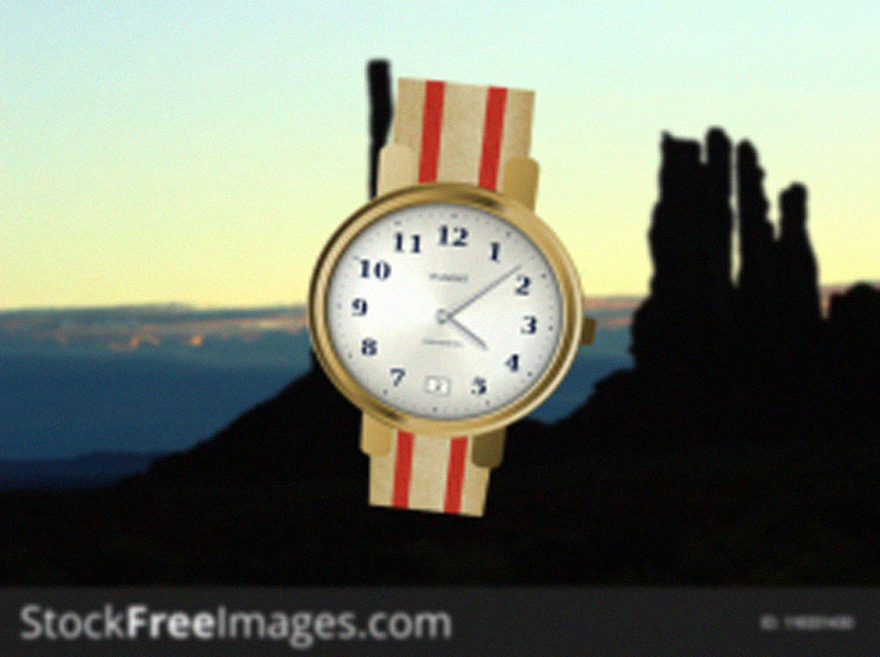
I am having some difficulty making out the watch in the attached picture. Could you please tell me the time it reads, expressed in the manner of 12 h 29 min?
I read 4 h 08 min
